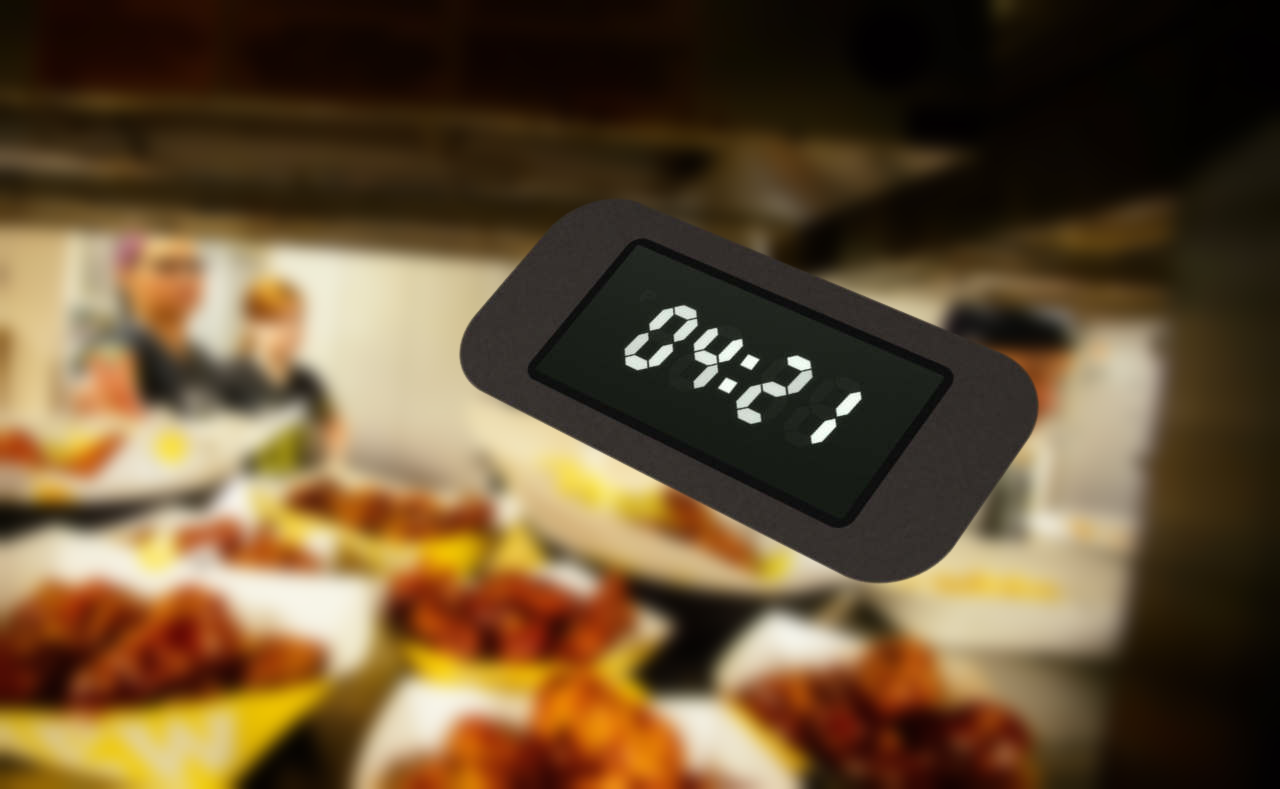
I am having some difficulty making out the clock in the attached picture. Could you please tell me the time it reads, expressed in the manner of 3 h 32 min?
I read 4 h 21 min
